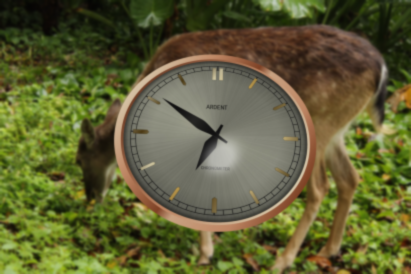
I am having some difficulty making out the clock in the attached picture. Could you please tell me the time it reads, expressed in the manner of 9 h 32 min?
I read 6 h 51 min
